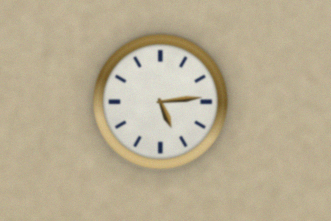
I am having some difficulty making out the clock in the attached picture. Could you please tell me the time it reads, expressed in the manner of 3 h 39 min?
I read 5 h 14 min
